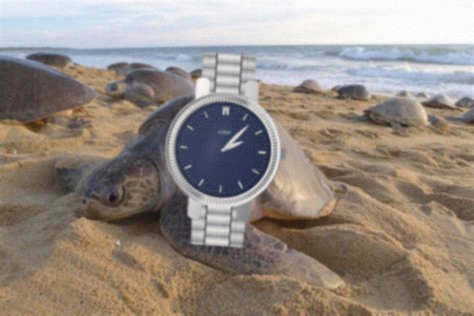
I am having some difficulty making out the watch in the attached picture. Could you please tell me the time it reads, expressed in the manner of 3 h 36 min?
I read 2 h 07 min
